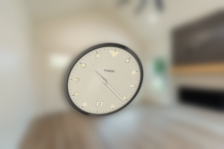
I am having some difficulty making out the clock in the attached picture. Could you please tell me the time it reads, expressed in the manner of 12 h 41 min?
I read 10 h 21 min
